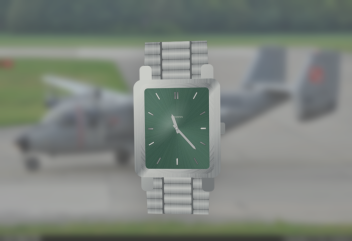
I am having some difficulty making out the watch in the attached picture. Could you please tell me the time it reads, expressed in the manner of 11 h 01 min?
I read 11 h 23 min
